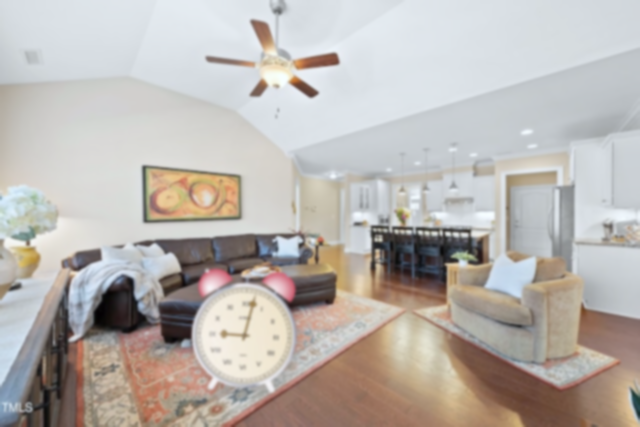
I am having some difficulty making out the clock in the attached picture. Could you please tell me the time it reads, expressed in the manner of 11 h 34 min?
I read 9 h 02 min
